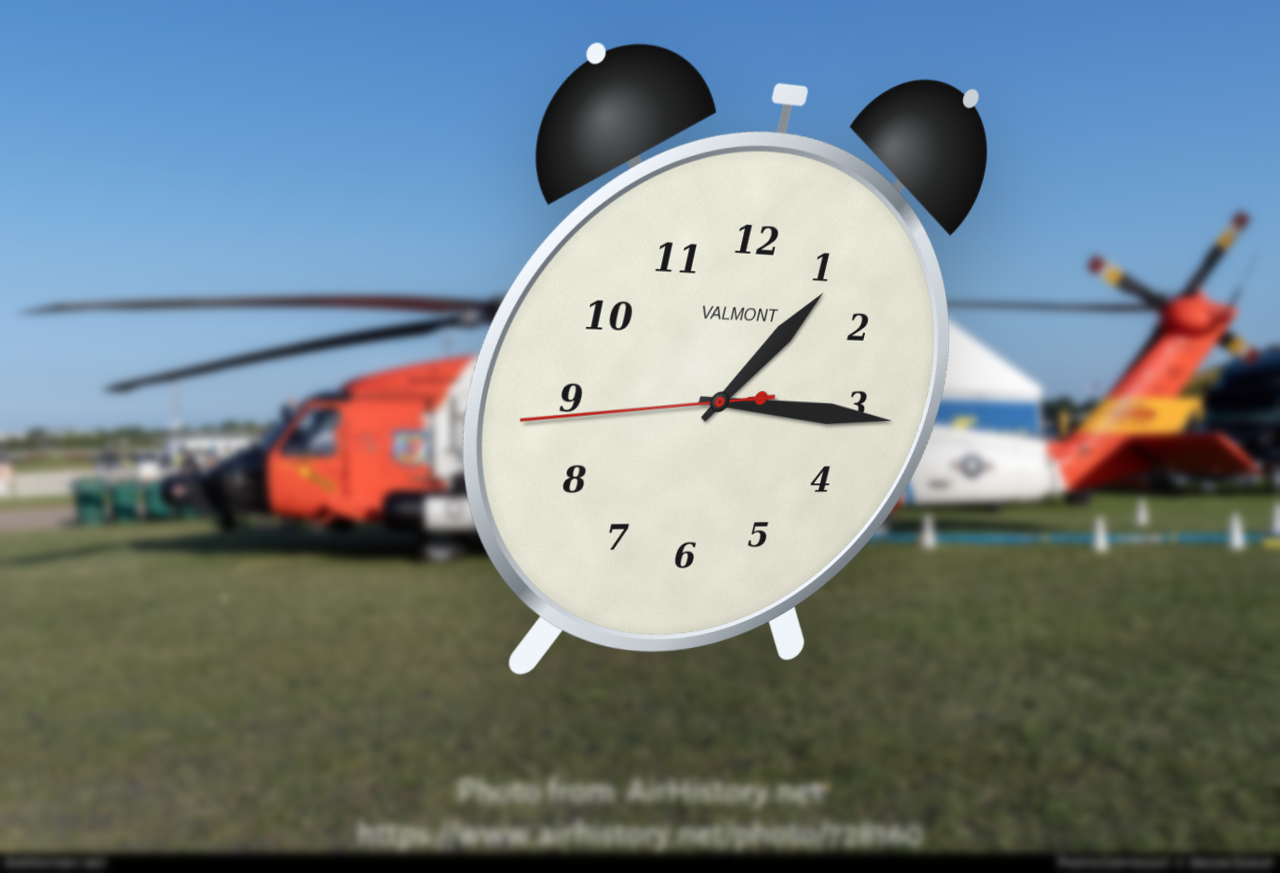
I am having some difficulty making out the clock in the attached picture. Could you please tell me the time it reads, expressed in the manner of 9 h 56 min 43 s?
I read 1 h 15 min 44 s
